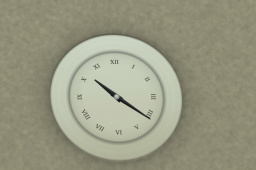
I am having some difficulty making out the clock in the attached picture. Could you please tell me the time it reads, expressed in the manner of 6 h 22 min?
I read 10 h 21 min
